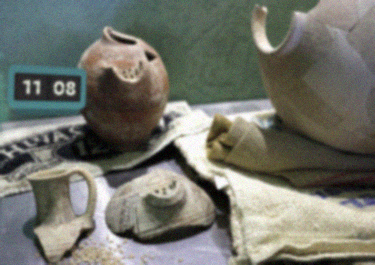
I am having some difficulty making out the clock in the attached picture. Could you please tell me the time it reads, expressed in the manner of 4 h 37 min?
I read 11 h 08 min
